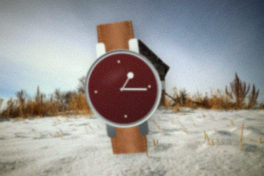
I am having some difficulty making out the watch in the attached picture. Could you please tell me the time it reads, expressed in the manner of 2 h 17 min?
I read 1 h 16 min
